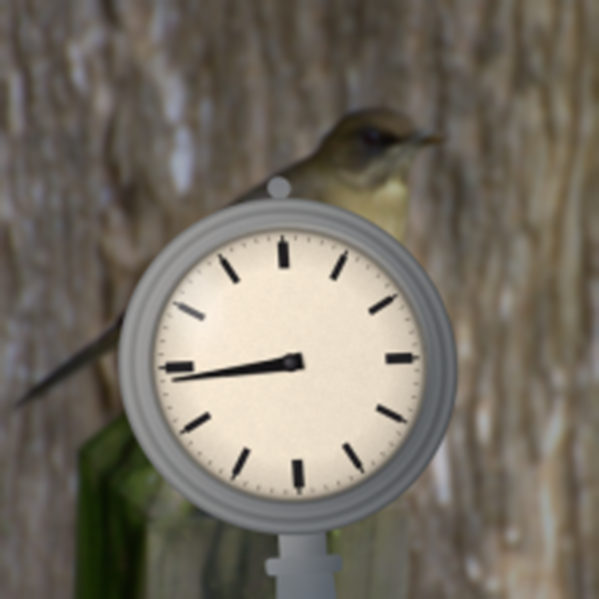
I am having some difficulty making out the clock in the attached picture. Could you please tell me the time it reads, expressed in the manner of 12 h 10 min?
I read 8 h 44 min
